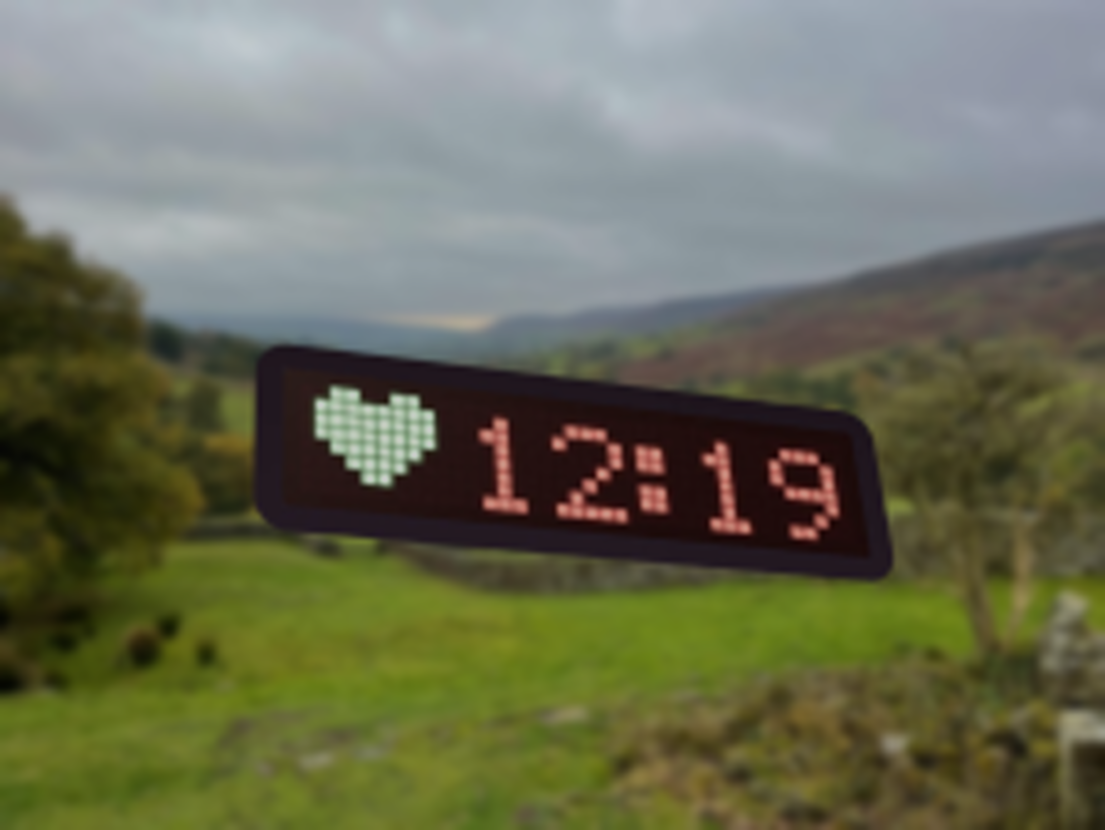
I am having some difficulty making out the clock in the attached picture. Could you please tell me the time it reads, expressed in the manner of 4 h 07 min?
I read 12 h 19 min
